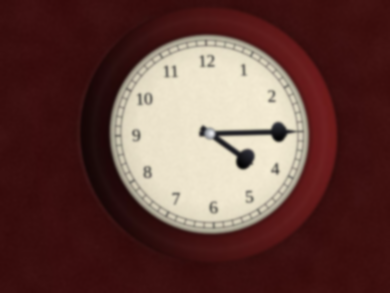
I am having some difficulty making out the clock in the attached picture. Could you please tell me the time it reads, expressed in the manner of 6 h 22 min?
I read 4 h 15 min
